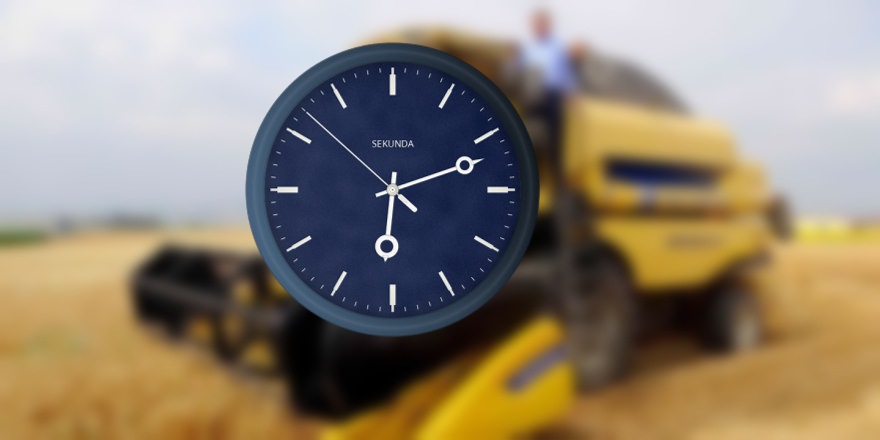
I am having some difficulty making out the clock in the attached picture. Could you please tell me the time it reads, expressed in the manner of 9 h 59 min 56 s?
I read 6 h 11 min 52 s
